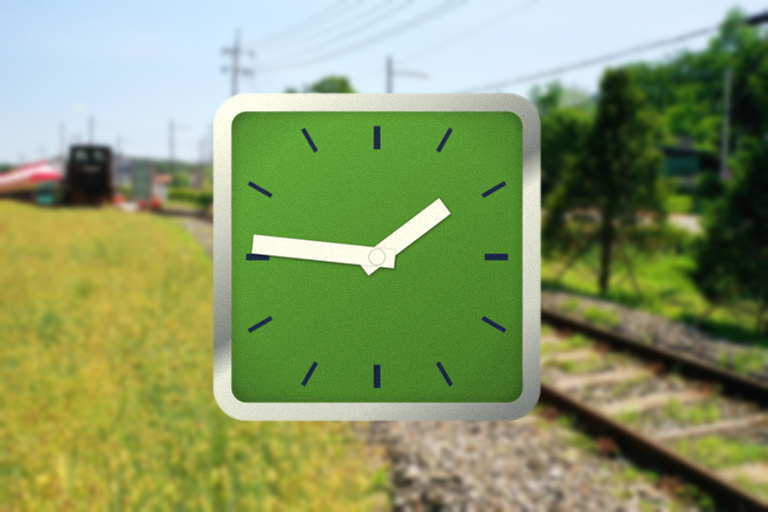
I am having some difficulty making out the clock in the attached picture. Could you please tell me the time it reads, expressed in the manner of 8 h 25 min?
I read 1 h 46 min
